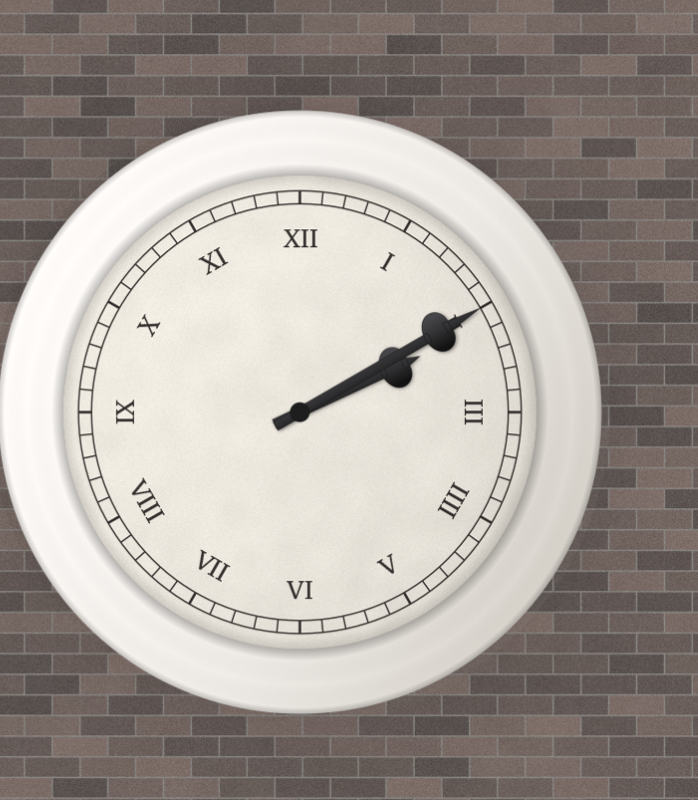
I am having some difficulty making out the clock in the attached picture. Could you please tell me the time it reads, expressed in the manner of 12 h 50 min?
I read 2 h 10 min
